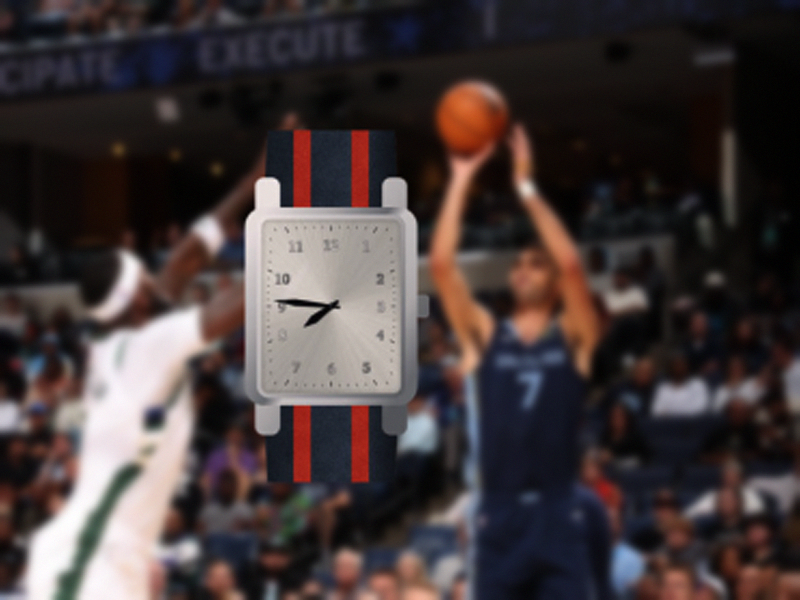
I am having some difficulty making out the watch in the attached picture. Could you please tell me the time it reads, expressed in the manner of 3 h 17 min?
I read 7 h 46 min
